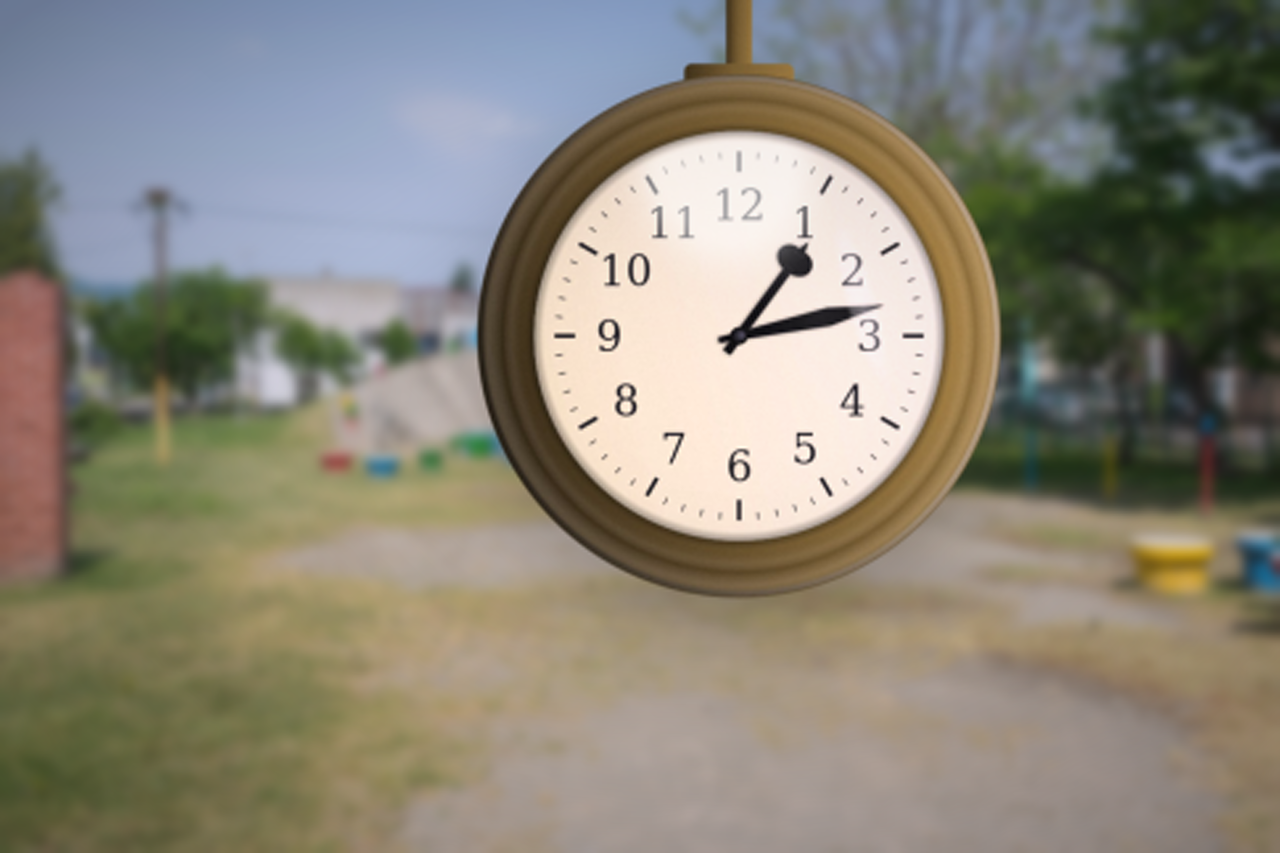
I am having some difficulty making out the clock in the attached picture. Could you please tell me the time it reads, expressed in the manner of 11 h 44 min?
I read 1 h 13 min
